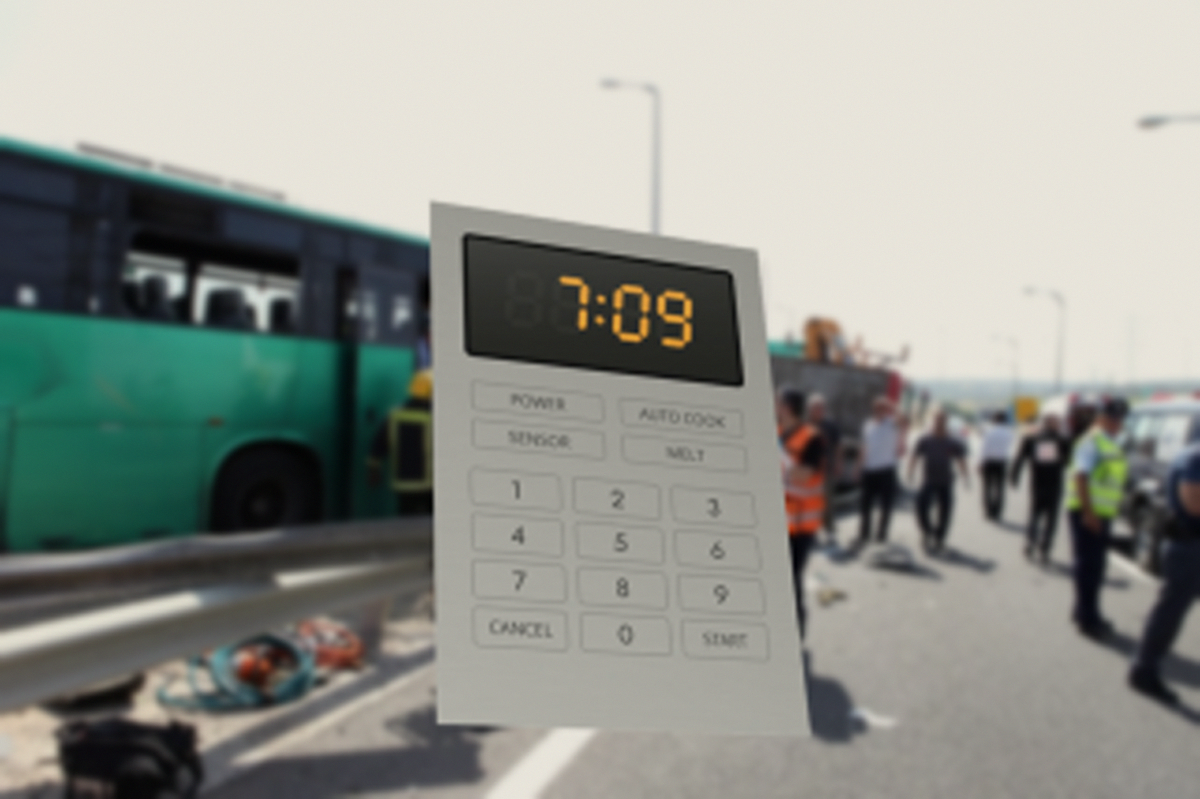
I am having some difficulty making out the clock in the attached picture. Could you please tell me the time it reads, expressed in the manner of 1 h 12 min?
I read 7 h 09 min
